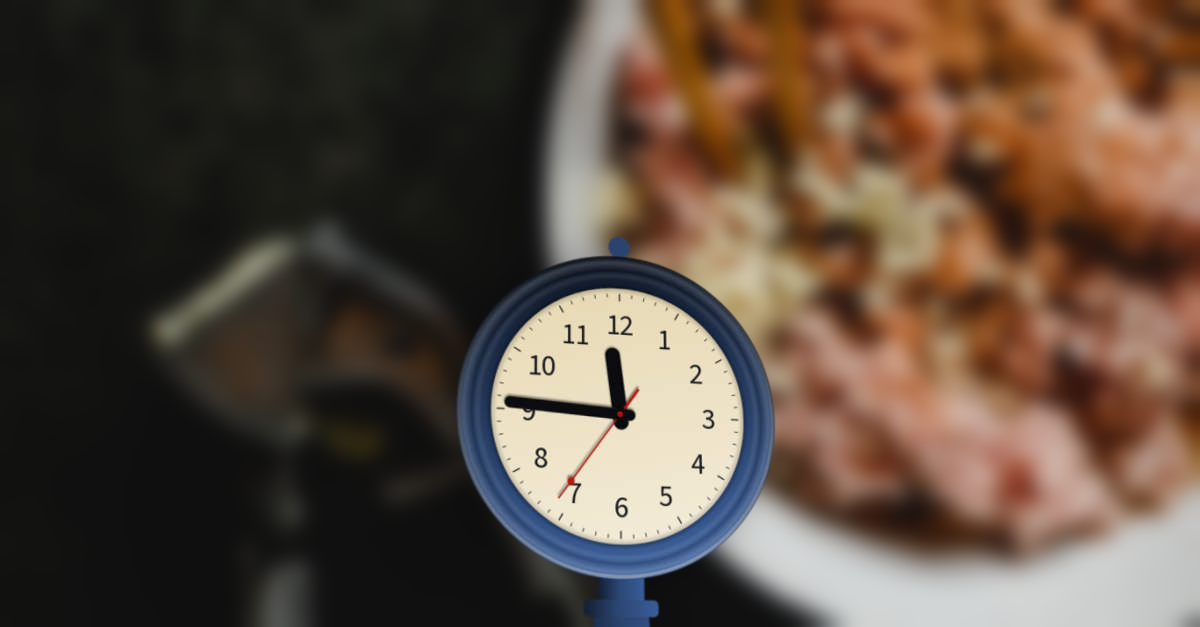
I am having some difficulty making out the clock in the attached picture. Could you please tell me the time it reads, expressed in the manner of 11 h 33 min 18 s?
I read 11 h 45 min 36 s
